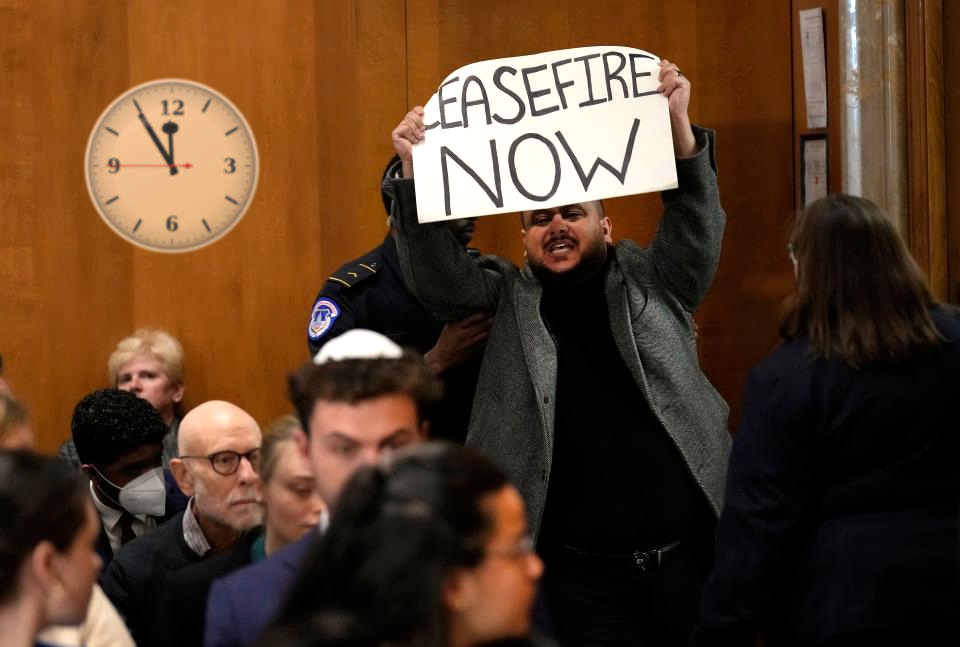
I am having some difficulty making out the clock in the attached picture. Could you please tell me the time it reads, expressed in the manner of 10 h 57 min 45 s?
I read 11 h 54 min 45 s
